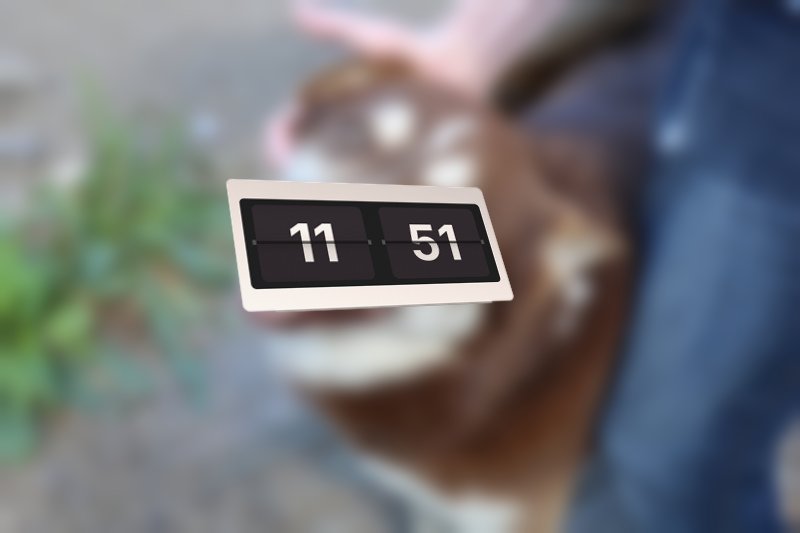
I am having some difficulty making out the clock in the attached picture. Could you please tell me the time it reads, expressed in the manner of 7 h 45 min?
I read 11 h 51 min
